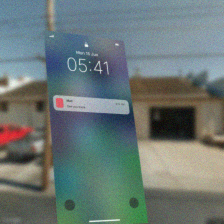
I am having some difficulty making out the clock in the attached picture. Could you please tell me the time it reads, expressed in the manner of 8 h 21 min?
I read 5 h 41 min
